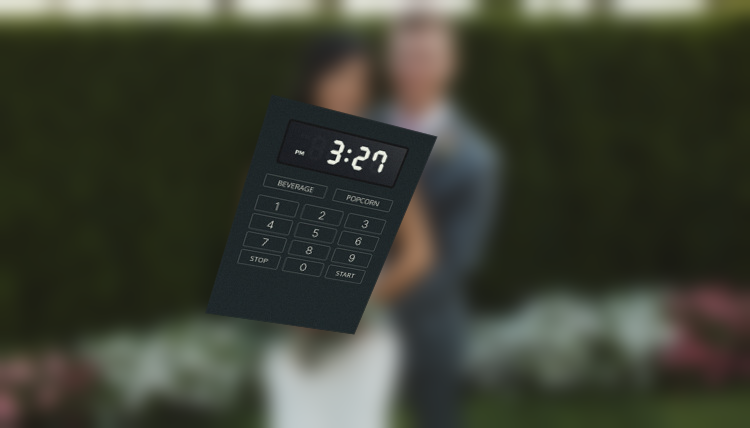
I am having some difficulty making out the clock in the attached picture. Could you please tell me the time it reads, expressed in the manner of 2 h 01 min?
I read 3 h 27 min
